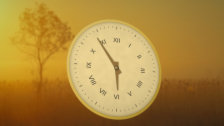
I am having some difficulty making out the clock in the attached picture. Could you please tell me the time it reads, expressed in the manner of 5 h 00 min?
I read 5 h 54 min
